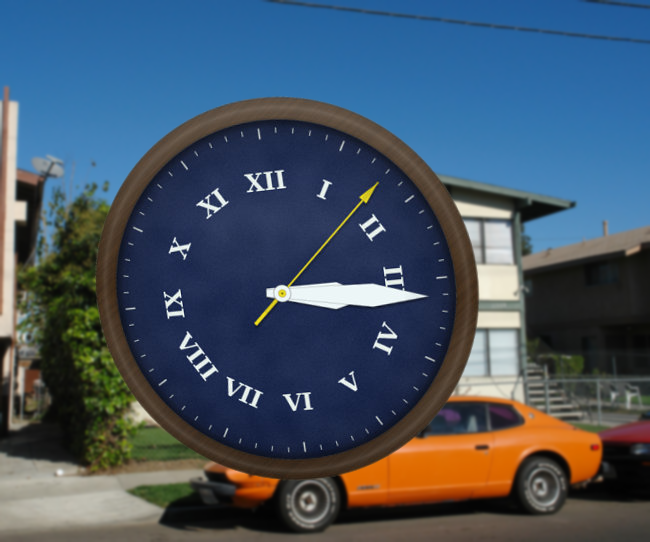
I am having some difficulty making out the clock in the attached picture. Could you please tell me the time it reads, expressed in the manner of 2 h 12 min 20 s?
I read 3 h 16 min 08 s
